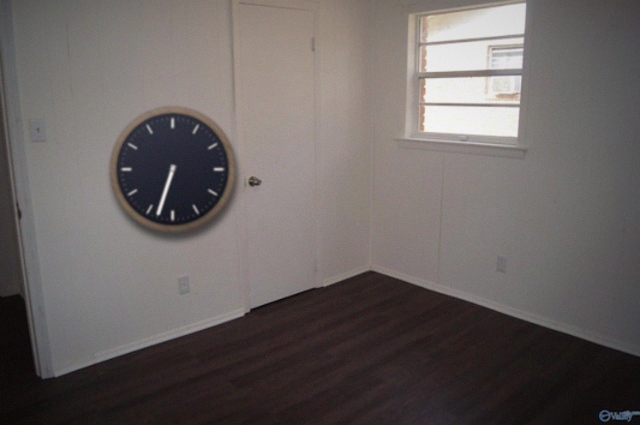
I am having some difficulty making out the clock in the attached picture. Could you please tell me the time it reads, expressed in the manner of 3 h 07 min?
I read 6 h 33 min
